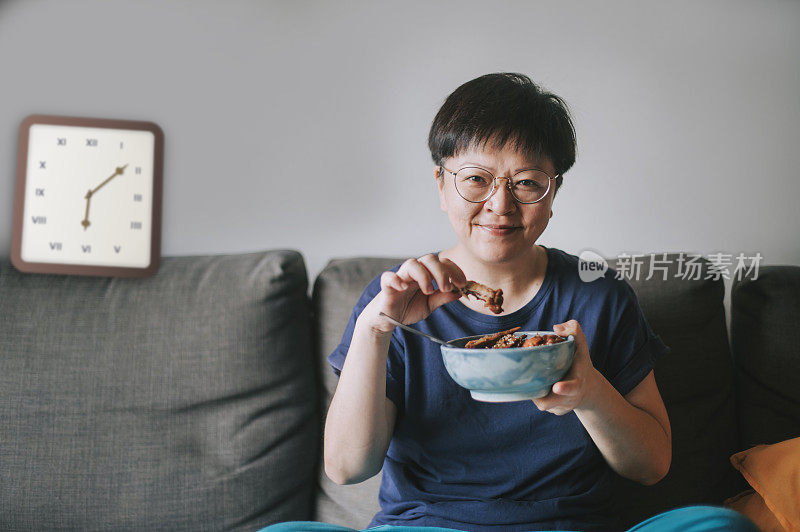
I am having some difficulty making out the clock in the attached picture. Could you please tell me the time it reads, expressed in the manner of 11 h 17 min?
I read 6 h 08 min
